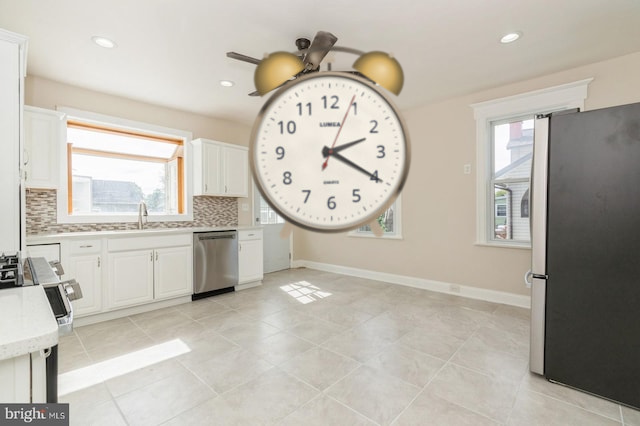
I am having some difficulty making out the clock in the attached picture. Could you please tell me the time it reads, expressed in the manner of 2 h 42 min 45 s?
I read 2 h 20 min 04 s
